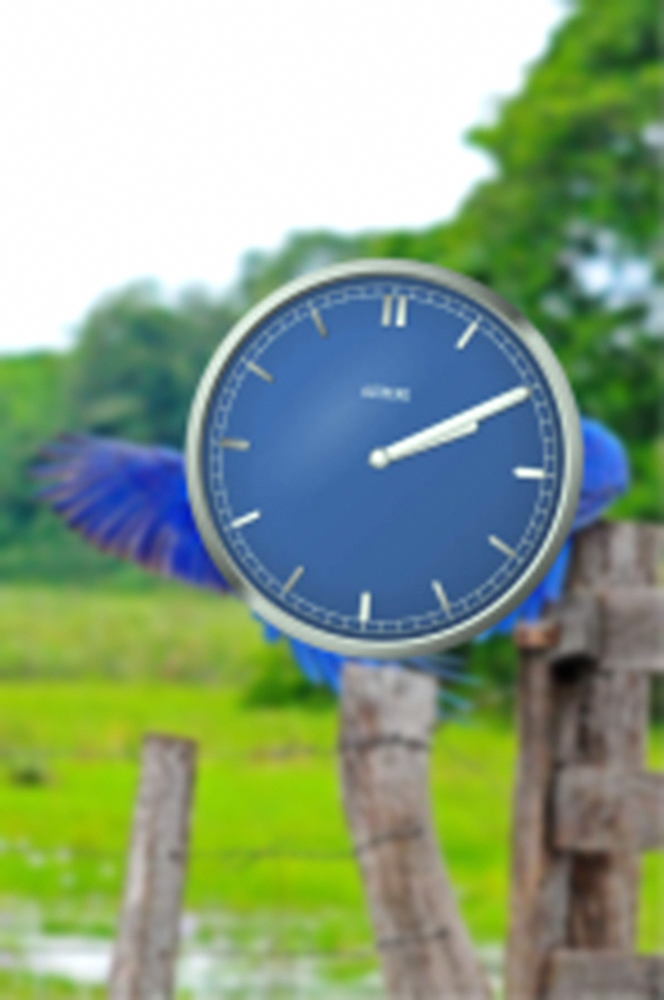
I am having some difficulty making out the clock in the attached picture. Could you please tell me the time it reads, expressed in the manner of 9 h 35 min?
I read 2 h 10 min
